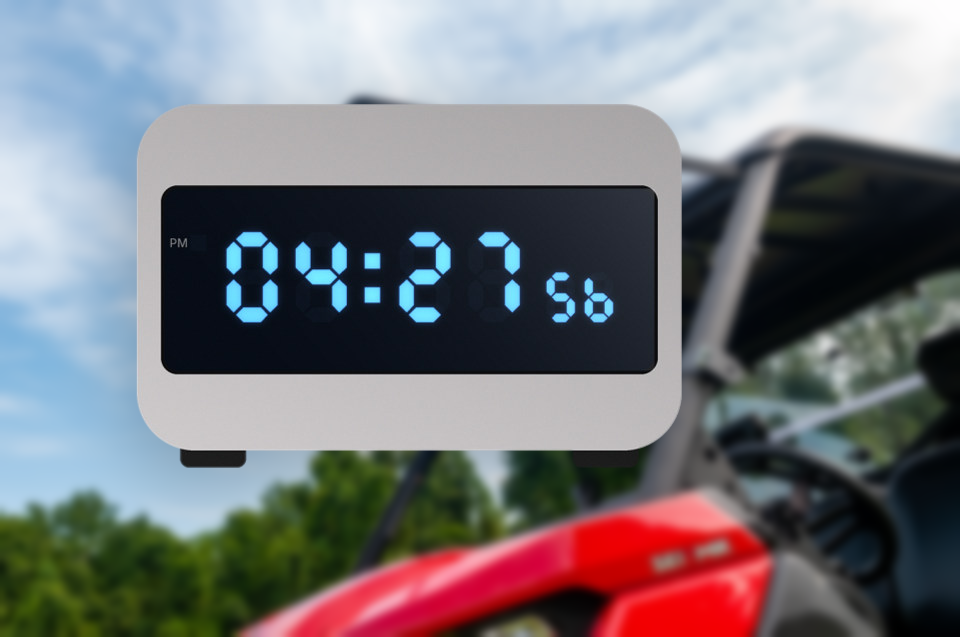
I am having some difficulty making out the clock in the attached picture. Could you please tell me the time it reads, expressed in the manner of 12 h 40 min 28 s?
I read 4 h 27 min 56 s
